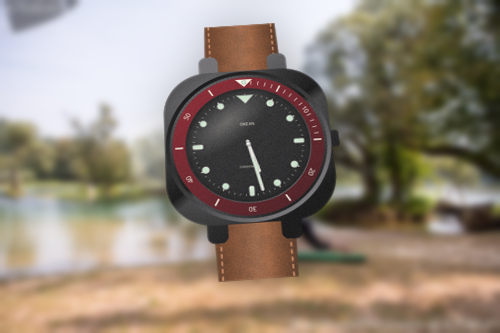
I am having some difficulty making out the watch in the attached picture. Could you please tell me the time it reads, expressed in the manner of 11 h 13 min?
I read 5 h 28 min
